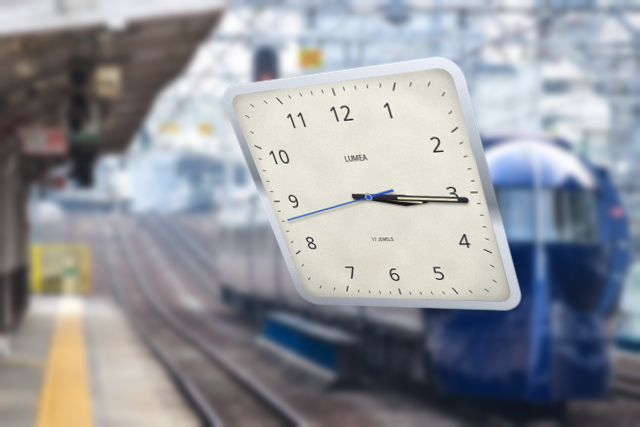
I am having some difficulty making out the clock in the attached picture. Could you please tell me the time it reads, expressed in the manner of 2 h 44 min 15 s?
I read 3 h 15 min 43 s
